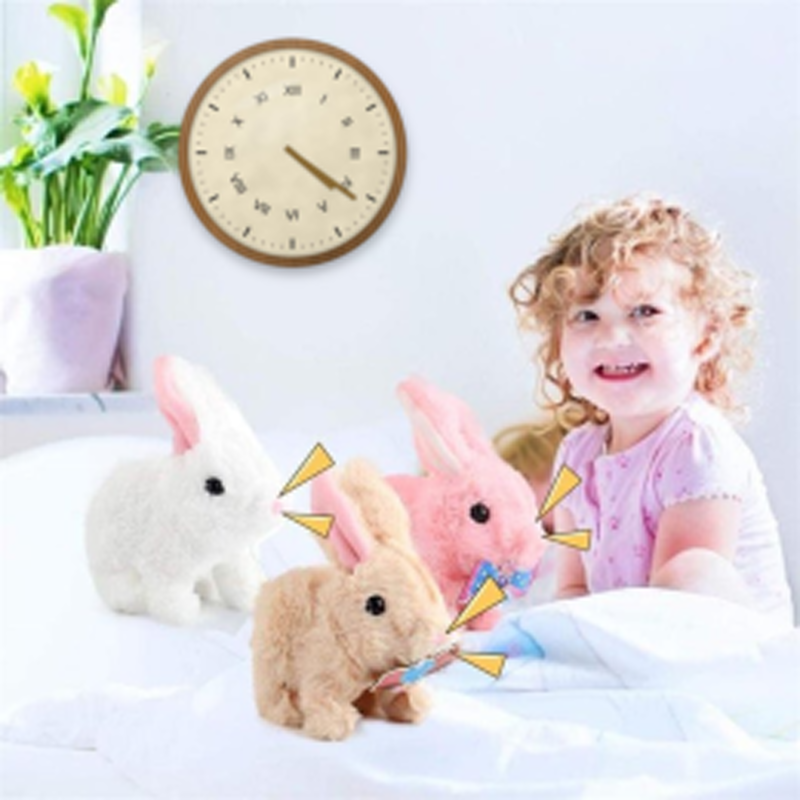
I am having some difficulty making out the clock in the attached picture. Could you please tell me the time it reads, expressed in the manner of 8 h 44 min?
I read 4 h 21 min
